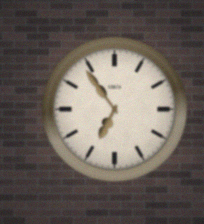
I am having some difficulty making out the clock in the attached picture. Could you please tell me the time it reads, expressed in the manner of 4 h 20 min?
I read 6 h 54 min
